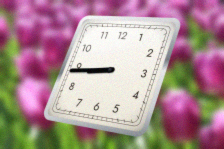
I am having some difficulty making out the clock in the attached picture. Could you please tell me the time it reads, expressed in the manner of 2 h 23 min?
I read 8 h 44 min
